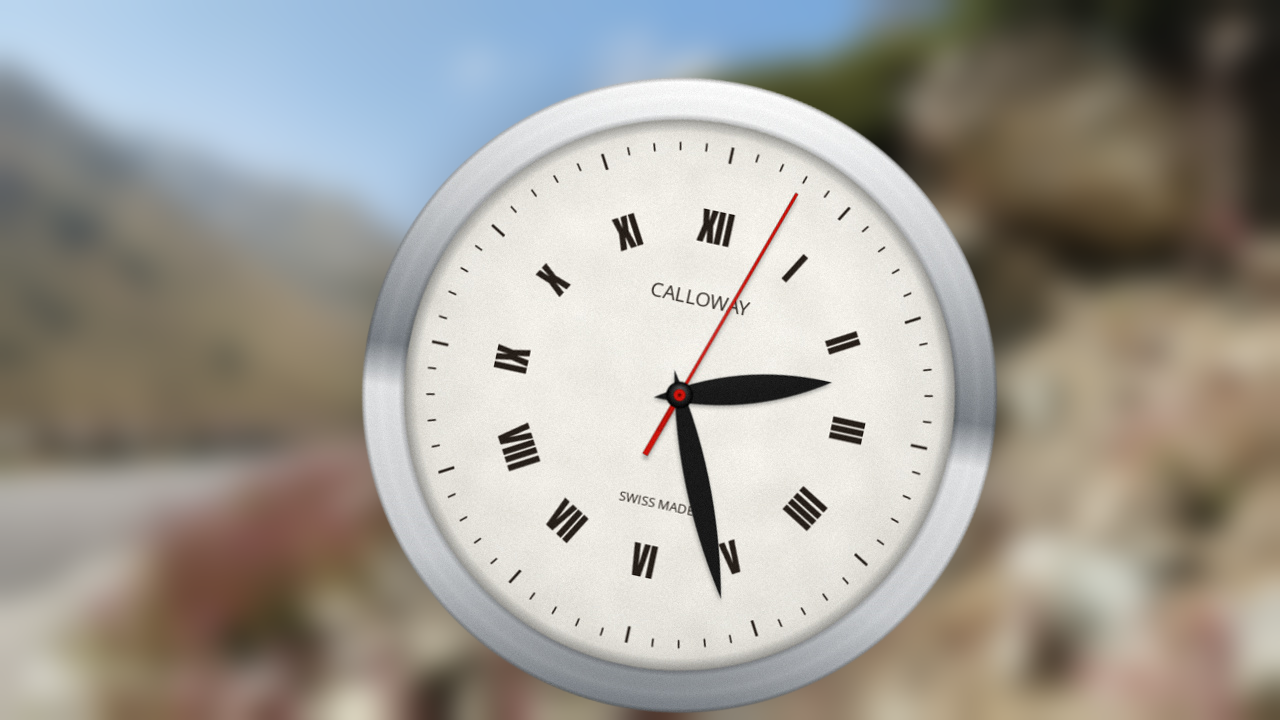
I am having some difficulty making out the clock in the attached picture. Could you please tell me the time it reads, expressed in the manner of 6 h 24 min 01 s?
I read 2 h 26 min 03 s
